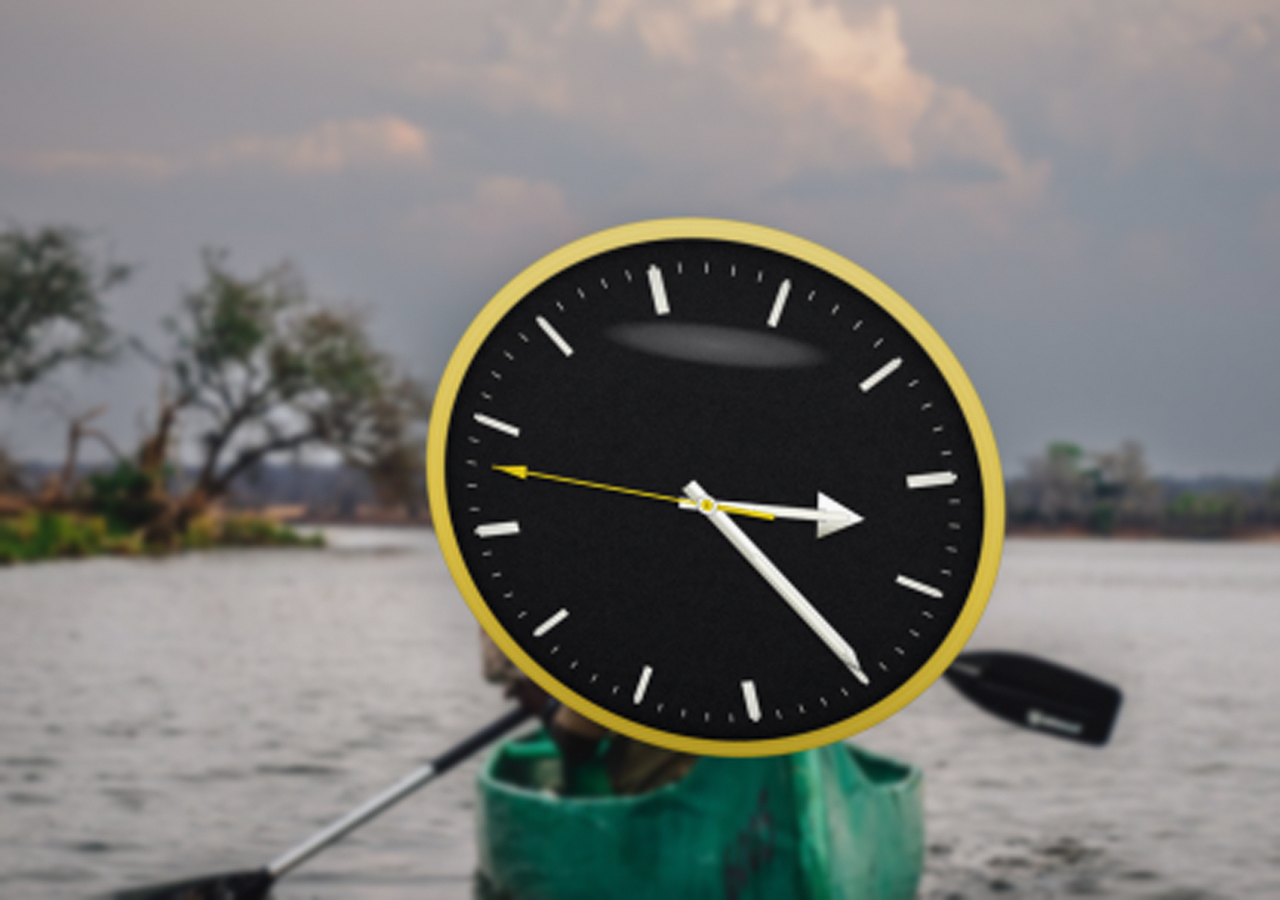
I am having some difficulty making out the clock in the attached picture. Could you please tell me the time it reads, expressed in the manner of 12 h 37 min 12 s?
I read 3 h 24 min 48 s
